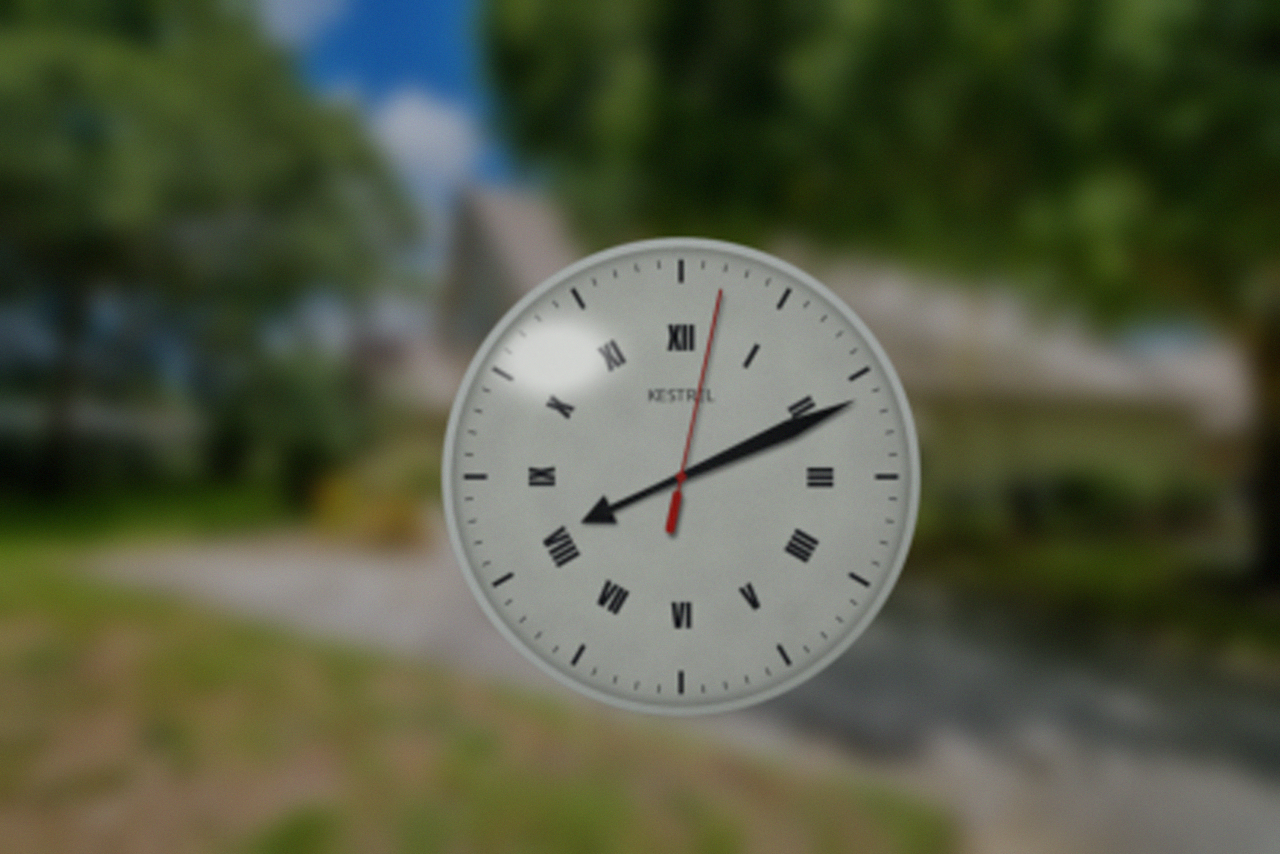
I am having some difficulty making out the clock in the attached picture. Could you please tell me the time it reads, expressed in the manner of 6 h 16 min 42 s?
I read 8 h 11 min 02 s
